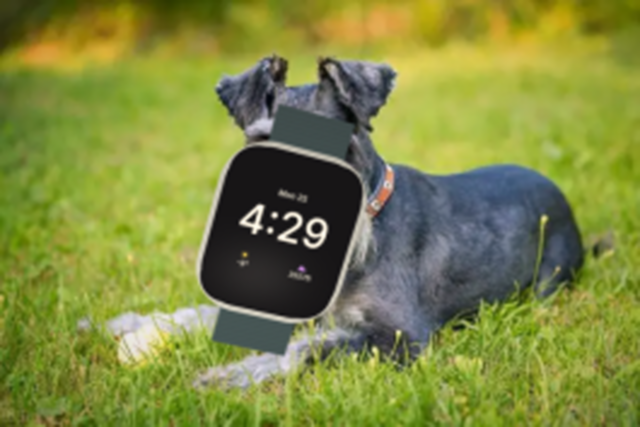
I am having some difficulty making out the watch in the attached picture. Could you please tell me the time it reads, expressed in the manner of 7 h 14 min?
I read 4 h 29 min
